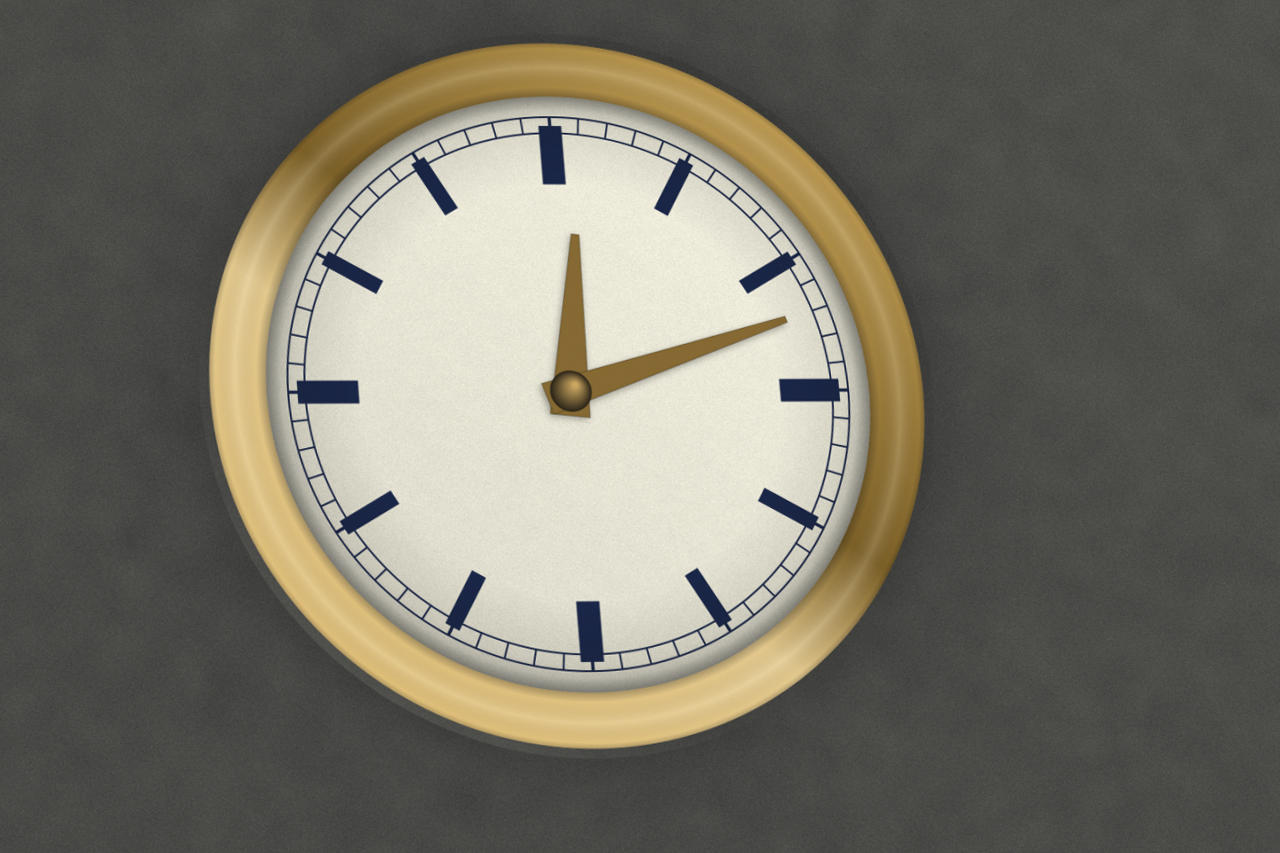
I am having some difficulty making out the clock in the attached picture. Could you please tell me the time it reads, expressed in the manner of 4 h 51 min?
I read 12 h 12 min
